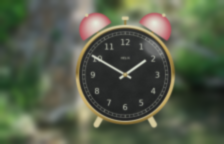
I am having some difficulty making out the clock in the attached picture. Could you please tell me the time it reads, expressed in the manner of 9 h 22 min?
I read 1 h 50 min
